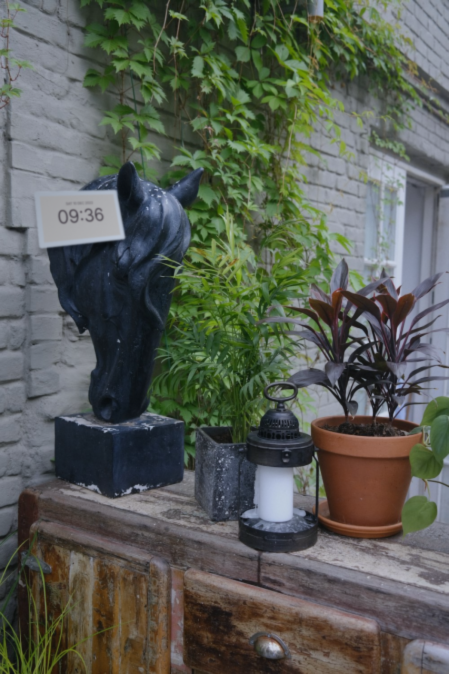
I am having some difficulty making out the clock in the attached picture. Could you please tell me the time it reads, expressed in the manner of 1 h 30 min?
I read 9 h 36 min
